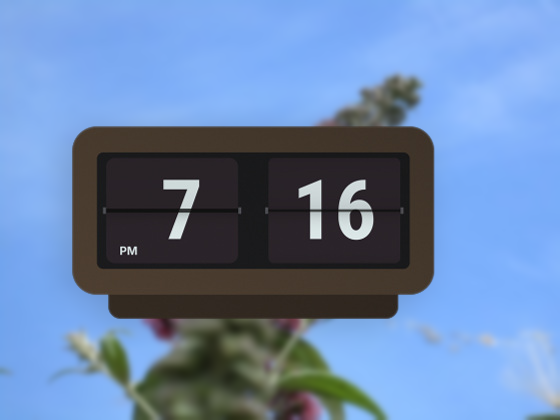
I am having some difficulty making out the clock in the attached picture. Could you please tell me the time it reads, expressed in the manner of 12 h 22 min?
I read 7 h 16 min
